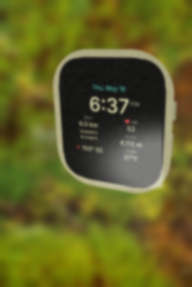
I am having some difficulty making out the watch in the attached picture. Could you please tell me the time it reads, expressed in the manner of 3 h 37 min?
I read 6 h 37 min
